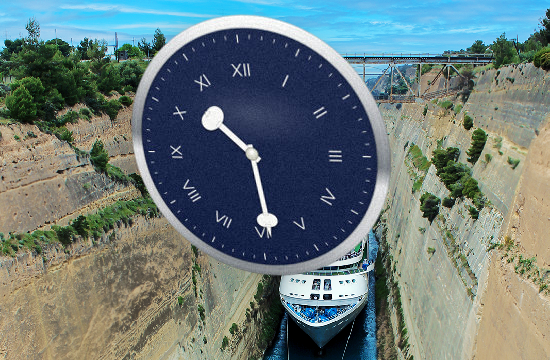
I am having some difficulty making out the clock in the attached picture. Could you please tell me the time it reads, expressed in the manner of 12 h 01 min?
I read 10 h 29 min
